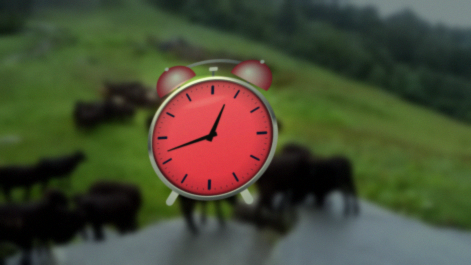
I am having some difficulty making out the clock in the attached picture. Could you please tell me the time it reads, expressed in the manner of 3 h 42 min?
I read 12 h 42 min
